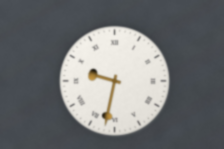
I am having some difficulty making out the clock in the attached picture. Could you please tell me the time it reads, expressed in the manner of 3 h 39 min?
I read 9 h 32 min
